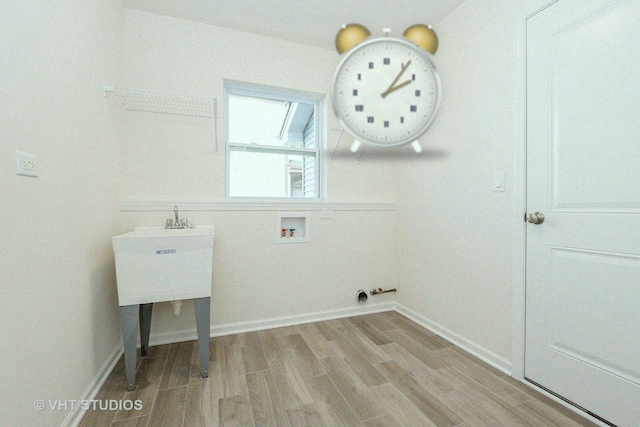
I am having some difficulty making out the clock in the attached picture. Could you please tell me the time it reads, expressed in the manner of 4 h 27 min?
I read 2 h 06 min
